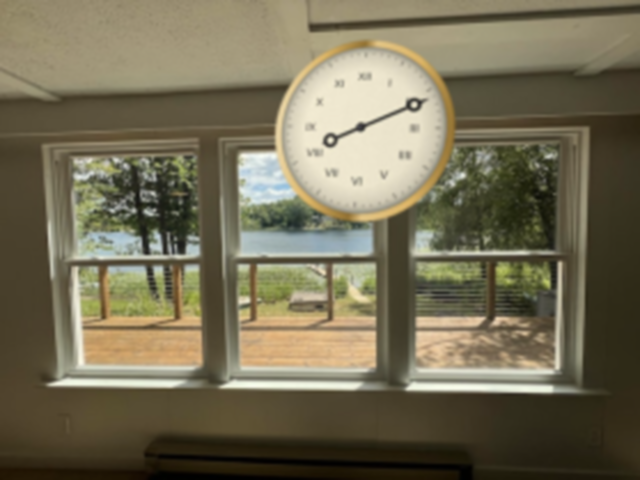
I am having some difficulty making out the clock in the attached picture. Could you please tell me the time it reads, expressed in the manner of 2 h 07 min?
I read 8 h 11 min
